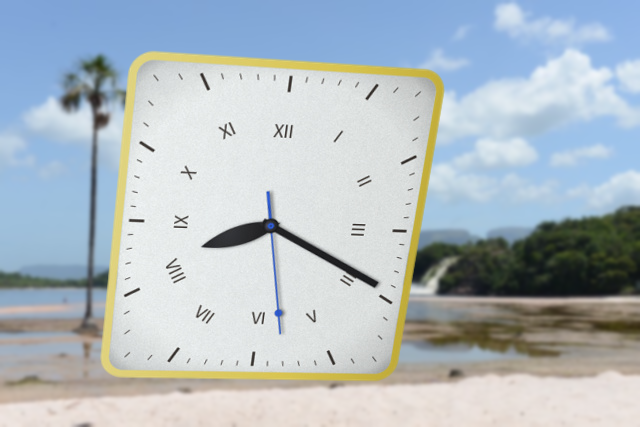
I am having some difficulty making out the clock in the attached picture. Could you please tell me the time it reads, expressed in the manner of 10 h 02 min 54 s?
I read 8 h 19 min 28 s
